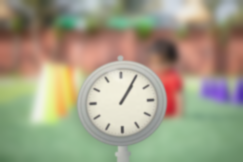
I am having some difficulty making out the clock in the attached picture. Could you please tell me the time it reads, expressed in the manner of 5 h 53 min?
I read 1 h 05 min
